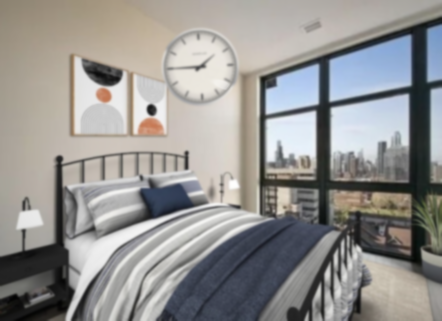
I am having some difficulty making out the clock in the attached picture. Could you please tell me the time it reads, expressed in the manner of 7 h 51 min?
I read 1 h 45 min
